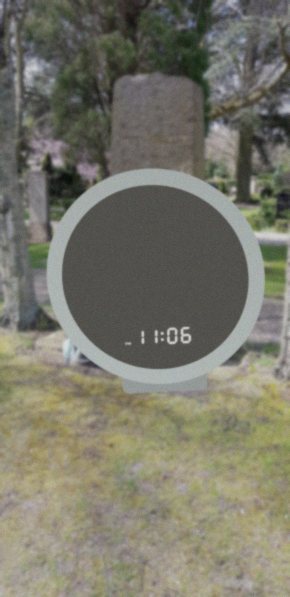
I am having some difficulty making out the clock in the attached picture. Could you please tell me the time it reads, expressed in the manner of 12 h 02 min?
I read 11 h 06 min
